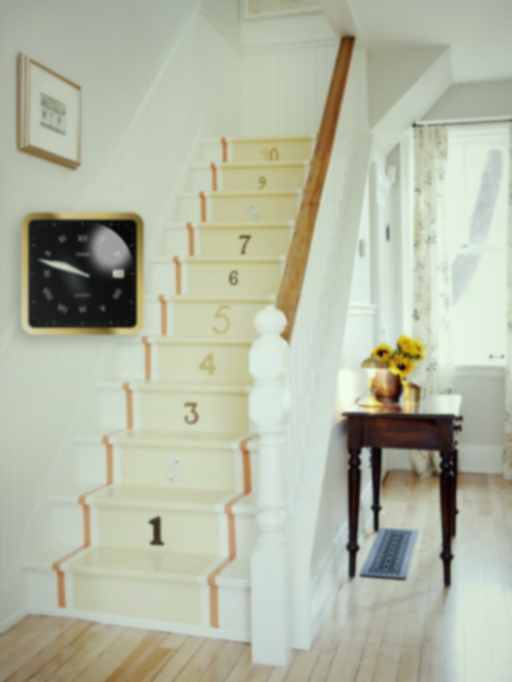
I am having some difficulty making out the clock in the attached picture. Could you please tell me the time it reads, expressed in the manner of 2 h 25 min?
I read 9 h 48 min
